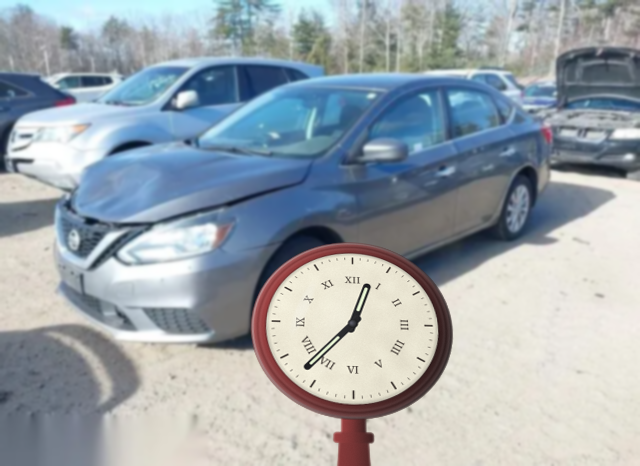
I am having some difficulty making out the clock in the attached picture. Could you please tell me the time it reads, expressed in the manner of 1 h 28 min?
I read 12 h 37 min
